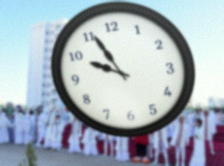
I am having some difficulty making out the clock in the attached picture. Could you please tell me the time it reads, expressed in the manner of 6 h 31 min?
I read 9 h 56 min
